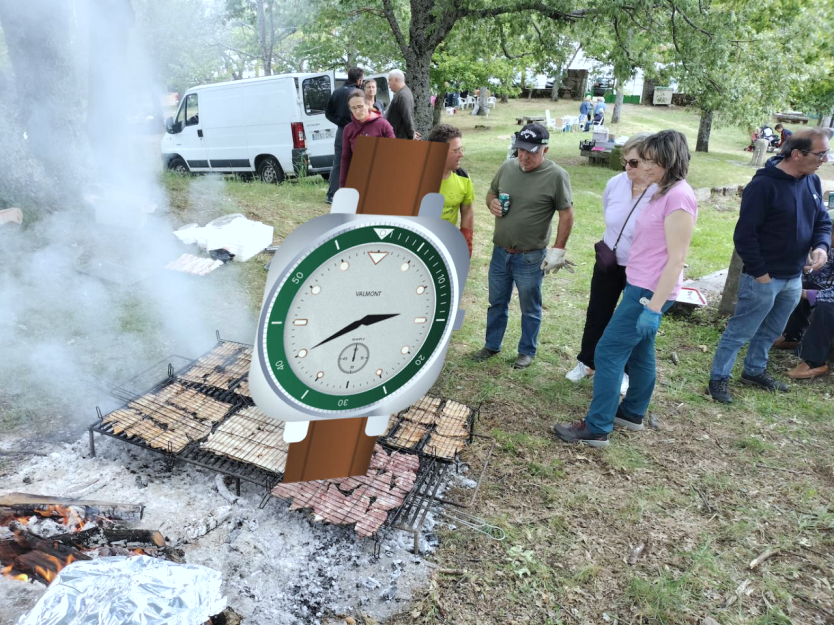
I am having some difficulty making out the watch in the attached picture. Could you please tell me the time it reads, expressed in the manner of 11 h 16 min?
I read 2 h 40 min
